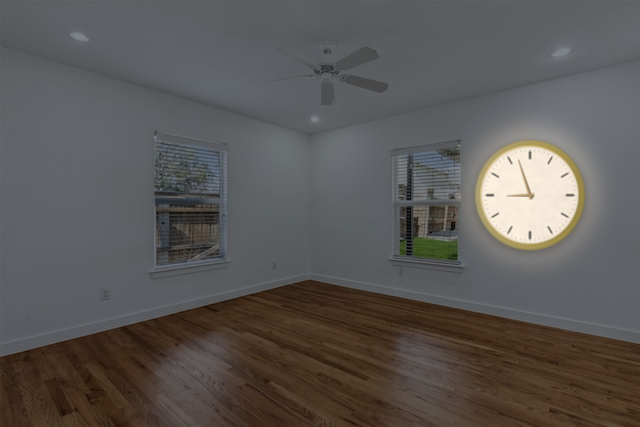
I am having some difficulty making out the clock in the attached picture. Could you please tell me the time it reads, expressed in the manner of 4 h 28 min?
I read 8 h 57 min
